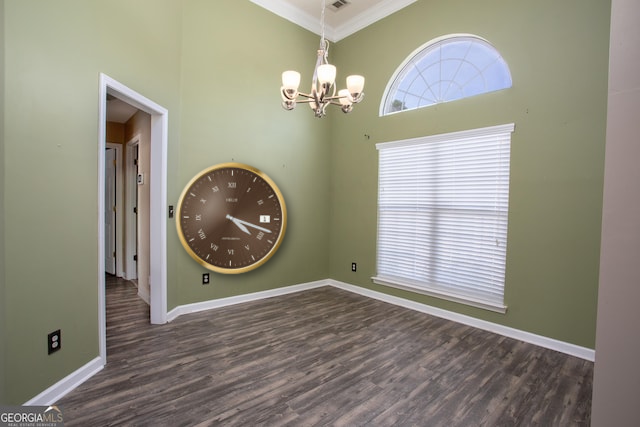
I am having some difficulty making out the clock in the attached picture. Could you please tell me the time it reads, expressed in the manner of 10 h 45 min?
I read 4 h 18 min
